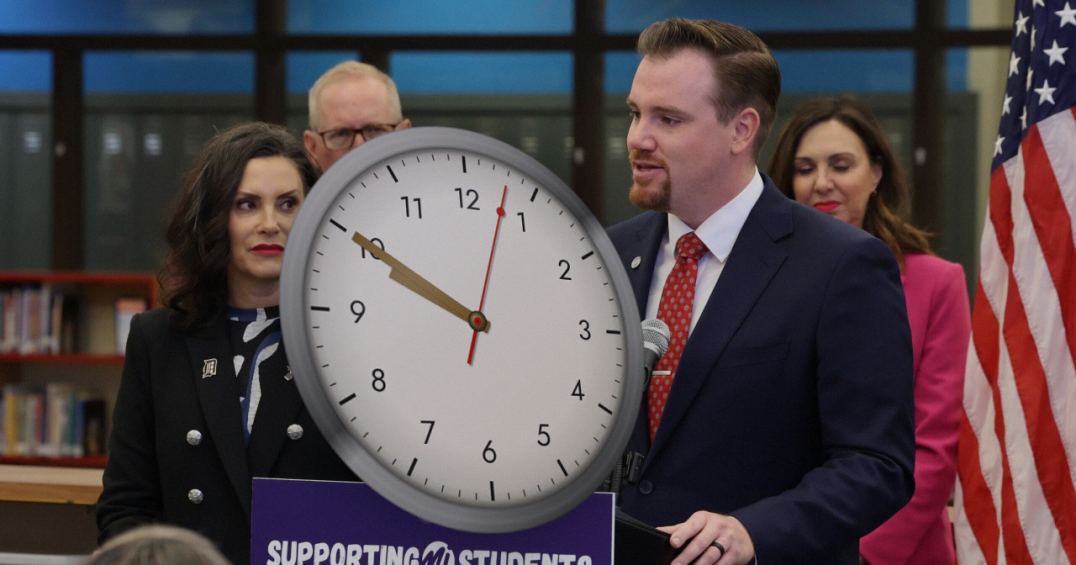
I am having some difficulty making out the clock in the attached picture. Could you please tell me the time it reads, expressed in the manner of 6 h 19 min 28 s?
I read 9 h 50 min 03 s
